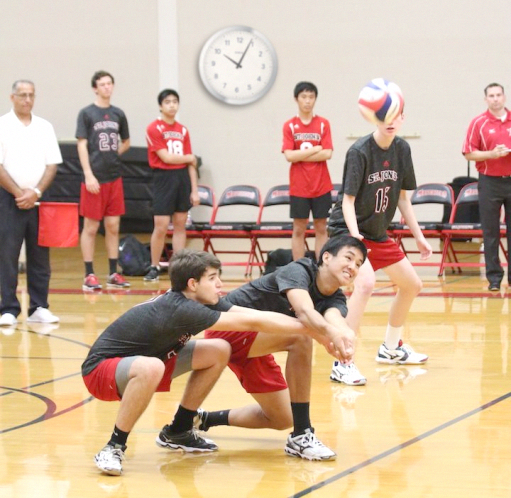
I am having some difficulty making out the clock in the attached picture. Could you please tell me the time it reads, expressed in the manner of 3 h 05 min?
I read 10 h 04 min
